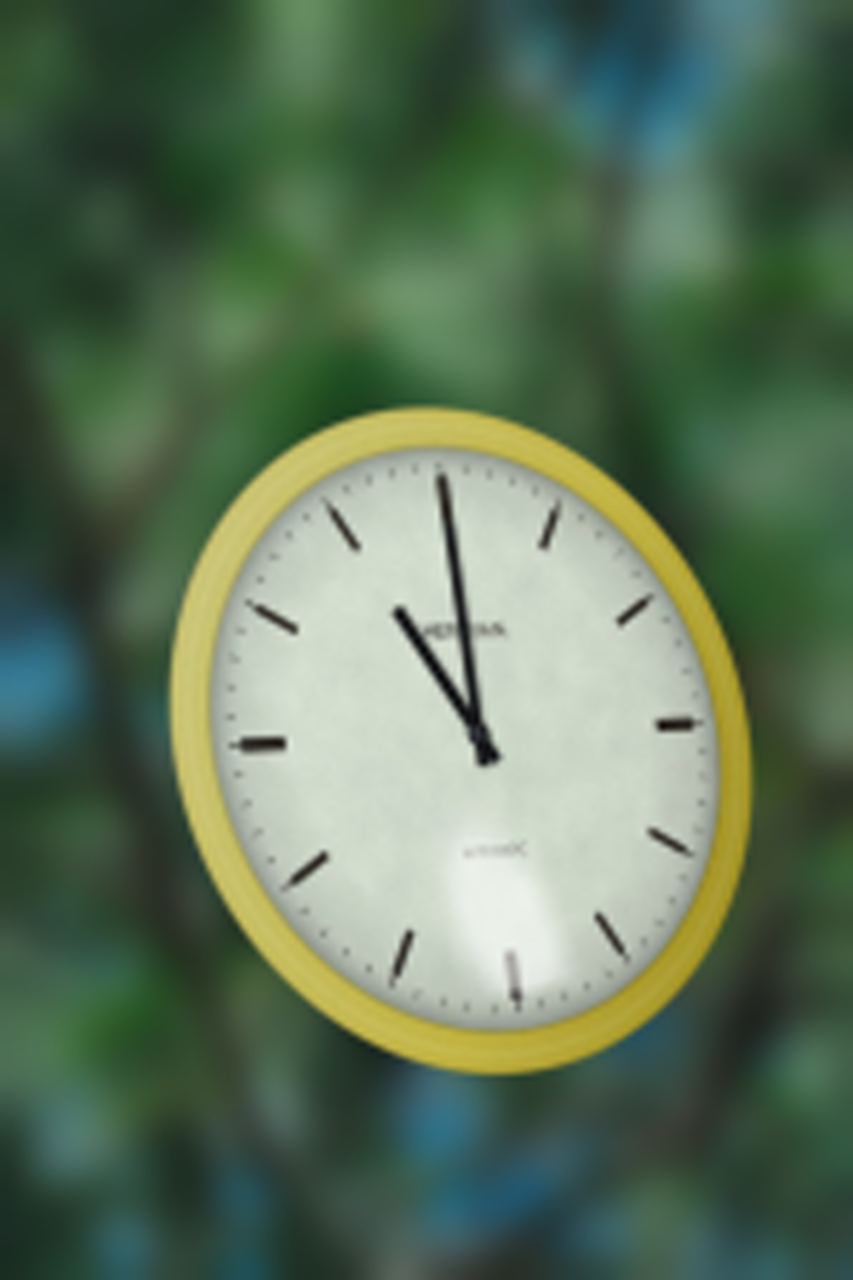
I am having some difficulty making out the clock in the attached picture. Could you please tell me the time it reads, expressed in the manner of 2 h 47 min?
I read 11 h 00 min
